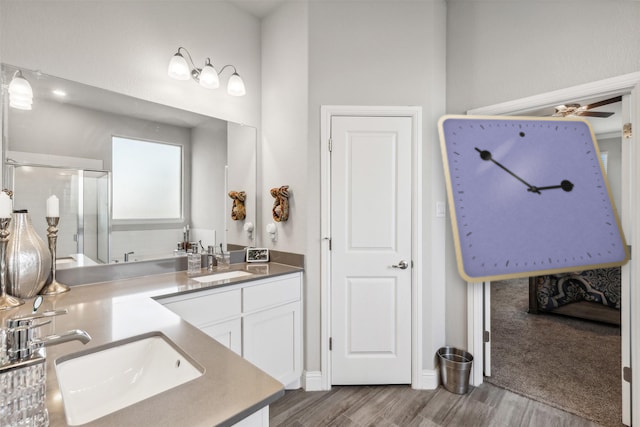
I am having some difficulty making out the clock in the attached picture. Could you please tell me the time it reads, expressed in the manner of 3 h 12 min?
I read 2 h 52 min
